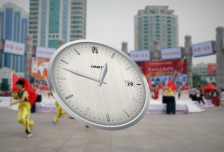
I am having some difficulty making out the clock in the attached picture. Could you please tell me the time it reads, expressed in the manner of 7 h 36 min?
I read 12 h 48 min
